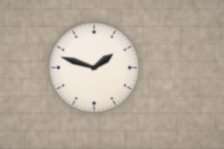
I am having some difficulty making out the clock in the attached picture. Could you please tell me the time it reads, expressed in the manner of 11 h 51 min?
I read 1 h 48 min
